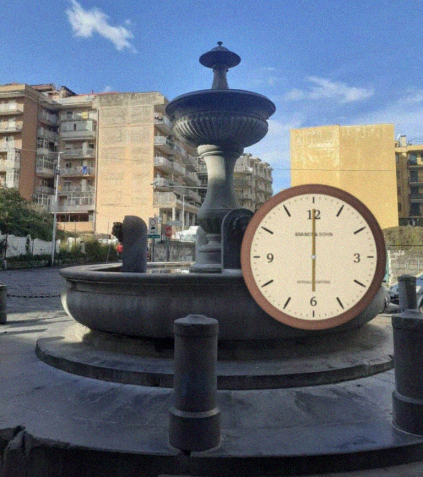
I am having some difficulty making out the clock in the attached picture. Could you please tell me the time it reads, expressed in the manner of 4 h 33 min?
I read 6 h 00 min
